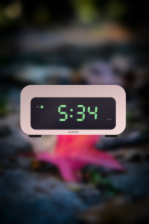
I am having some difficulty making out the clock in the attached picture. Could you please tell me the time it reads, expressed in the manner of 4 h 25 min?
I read 5 h 34 min
